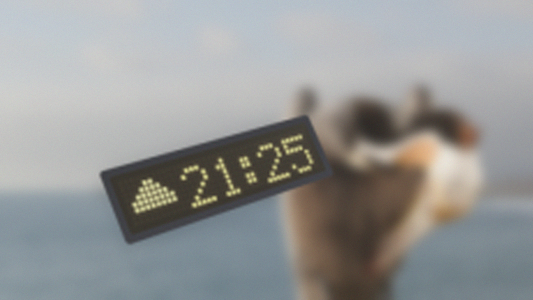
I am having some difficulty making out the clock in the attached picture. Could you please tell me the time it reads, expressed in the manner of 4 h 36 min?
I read 21 h 25 min
